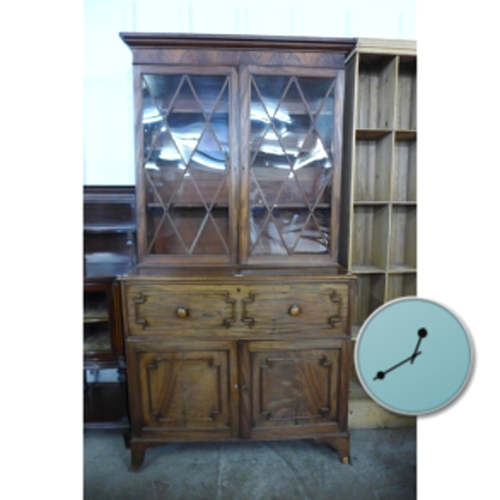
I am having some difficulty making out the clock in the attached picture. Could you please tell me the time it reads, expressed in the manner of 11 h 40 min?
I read 12 h 40 min
